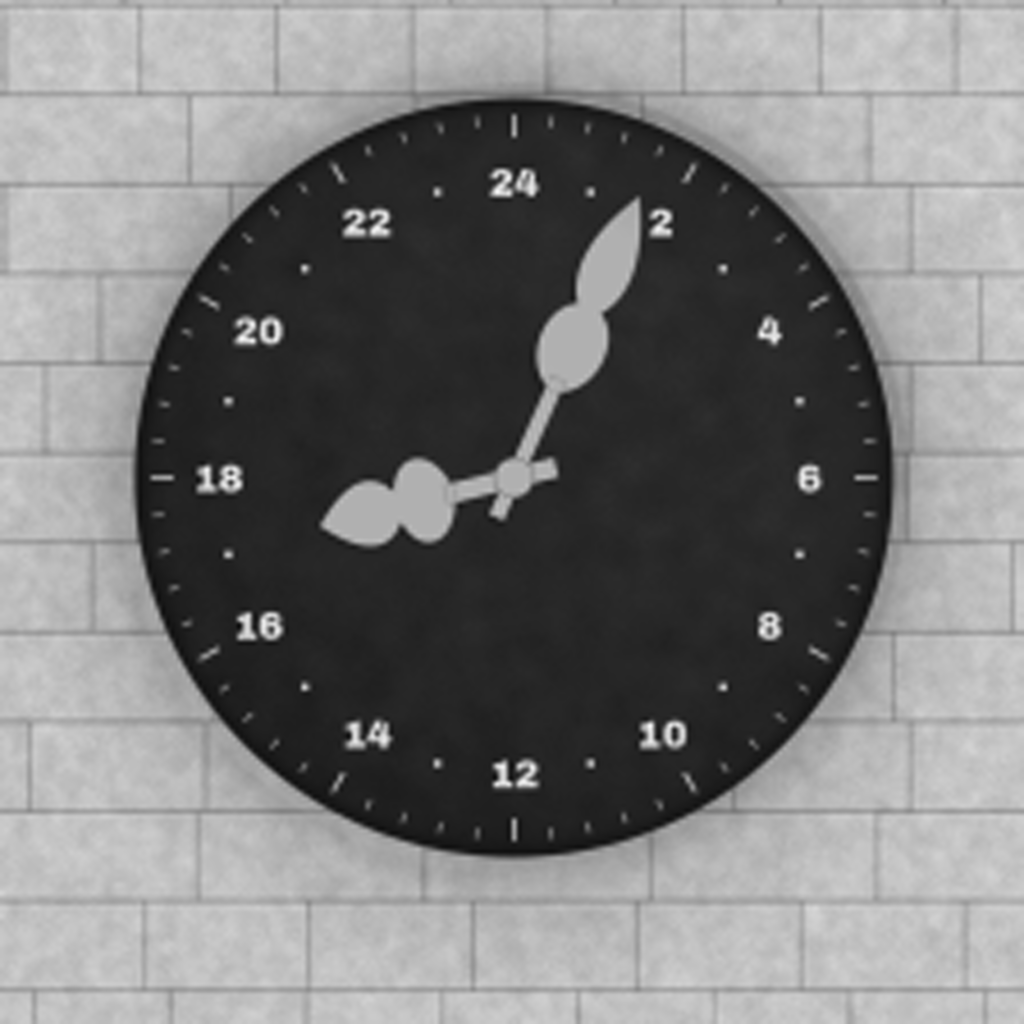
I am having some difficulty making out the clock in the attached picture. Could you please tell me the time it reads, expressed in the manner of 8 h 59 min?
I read 17 h 04 min
